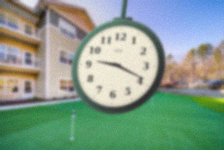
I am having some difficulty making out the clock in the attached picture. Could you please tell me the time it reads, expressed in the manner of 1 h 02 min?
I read 9 h 19 min
